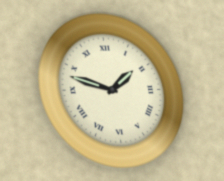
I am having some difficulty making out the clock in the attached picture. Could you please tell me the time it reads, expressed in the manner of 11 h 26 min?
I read 1 h 48 min
